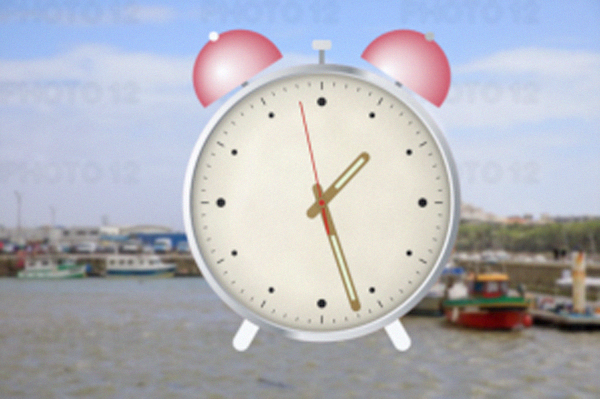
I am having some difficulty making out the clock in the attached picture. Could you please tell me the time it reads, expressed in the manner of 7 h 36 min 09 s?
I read 1 h 26 min 58 s
